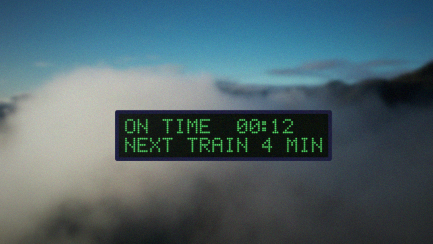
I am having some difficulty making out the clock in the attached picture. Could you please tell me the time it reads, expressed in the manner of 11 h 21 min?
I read 0 h 12 min
